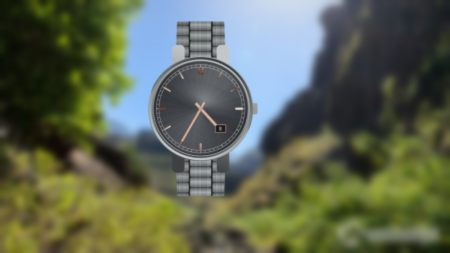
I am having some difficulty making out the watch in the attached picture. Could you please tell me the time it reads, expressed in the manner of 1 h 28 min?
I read 4 h 35 min
